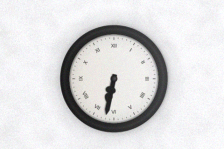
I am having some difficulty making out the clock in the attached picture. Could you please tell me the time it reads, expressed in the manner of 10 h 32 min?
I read 6 h 32 min
